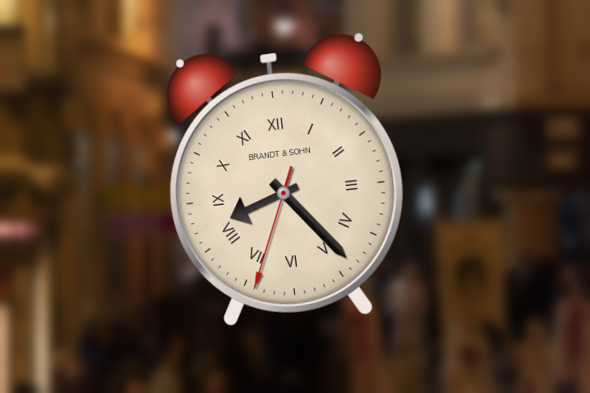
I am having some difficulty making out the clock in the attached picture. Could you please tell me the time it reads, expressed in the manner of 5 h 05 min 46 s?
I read 8 h 23 min 34 s
